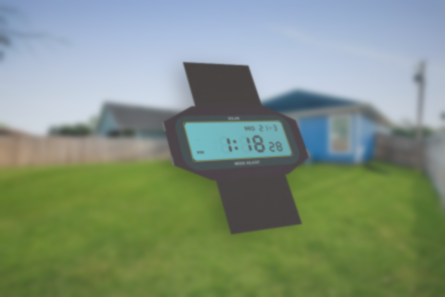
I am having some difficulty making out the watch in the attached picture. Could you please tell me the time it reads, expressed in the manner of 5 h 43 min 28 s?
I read 1 h 18 min 28 s
